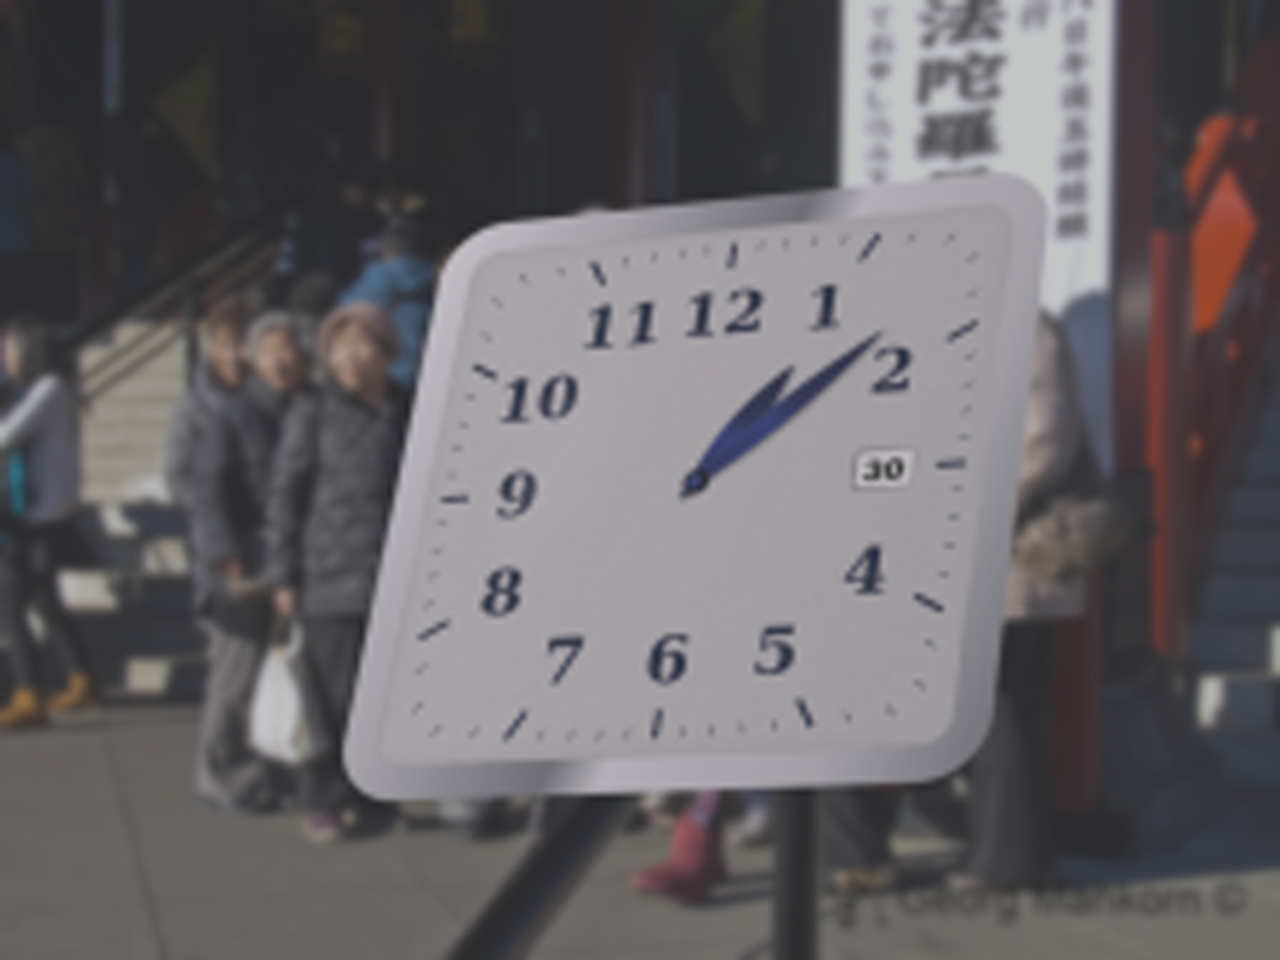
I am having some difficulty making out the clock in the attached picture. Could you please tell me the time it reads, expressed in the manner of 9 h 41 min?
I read 1 h 08 min
